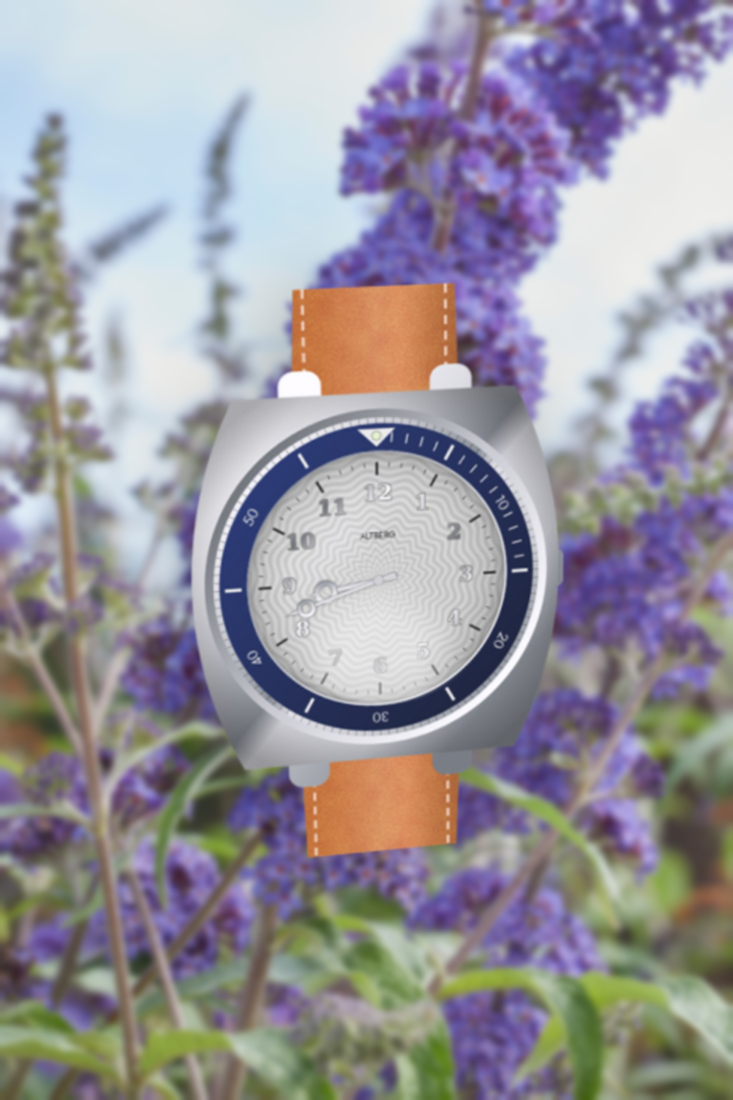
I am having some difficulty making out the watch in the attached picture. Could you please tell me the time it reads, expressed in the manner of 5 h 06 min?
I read 8 h 42 min
